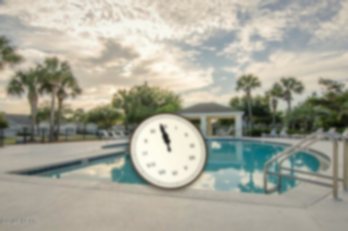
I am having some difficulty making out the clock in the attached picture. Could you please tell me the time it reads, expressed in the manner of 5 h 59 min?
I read 11 h 59 min
